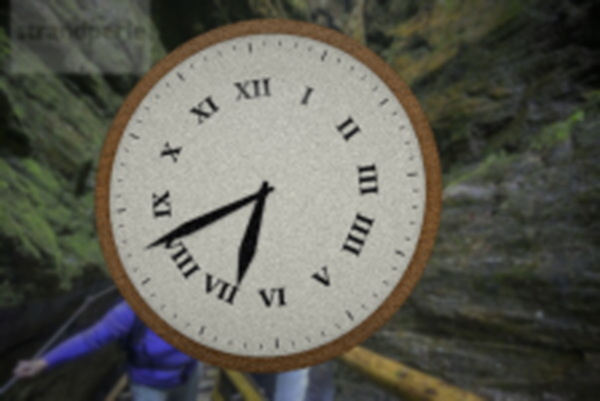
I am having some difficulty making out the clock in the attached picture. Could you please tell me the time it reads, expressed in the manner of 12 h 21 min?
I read 6 h 42 min
